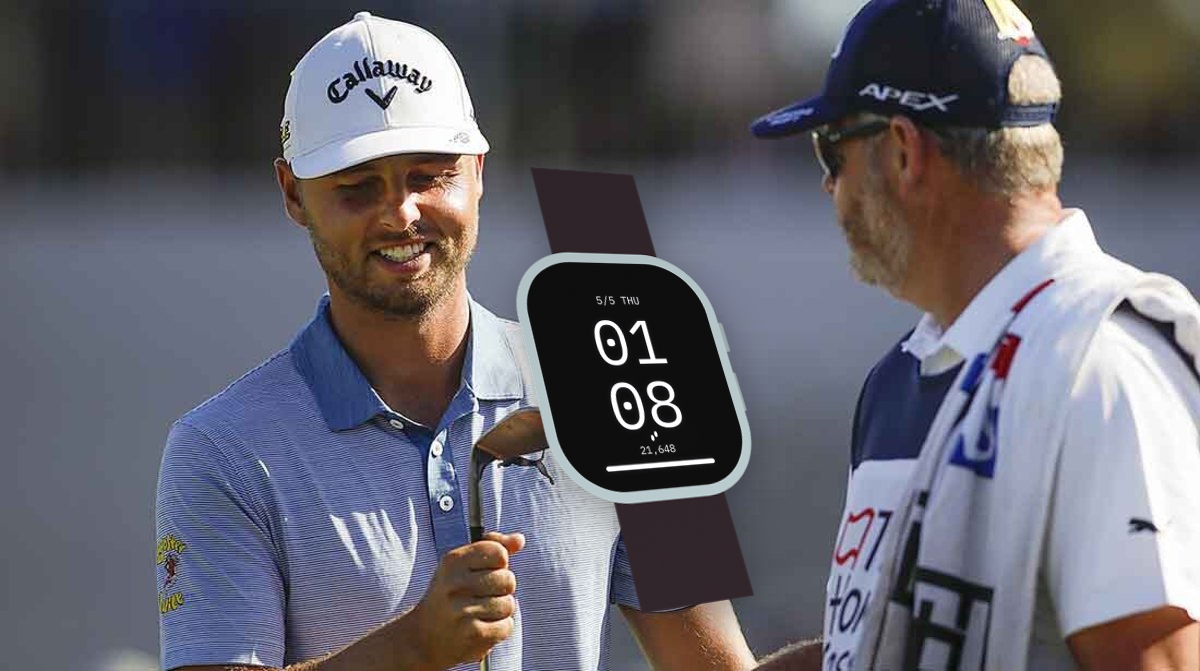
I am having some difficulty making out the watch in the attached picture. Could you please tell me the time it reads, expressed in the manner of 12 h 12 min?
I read 1 h 08 min
